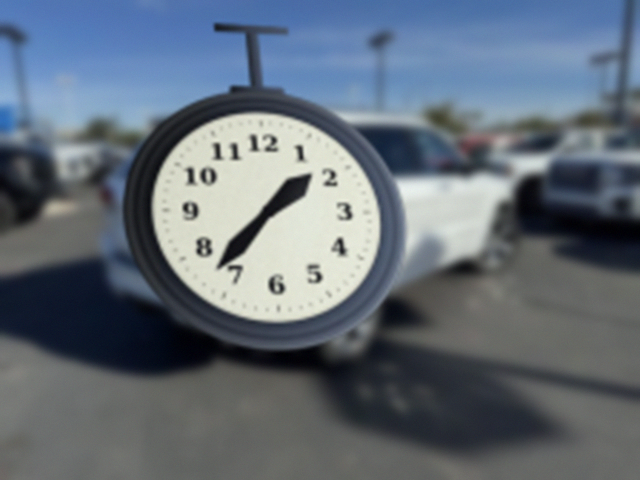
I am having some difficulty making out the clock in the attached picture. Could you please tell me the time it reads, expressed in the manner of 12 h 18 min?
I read 1 h 37 min
